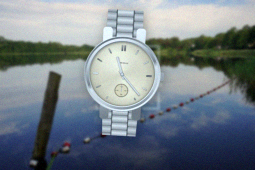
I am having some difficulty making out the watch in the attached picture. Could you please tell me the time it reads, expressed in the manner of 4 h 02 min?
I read 11 h 23 min
